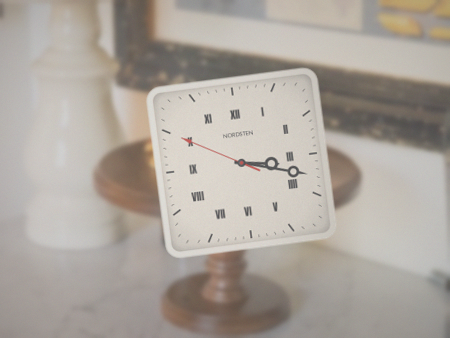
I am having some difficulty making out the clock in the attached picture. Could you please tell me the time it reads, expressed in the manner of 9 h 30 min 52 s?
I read 3 h 17 min 50 s
